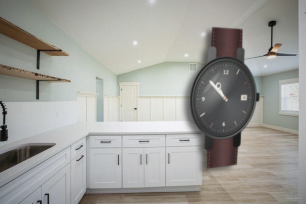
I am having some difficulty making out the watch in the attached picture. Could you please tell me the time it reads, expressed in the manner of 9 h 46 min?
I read 10 h 52 min
